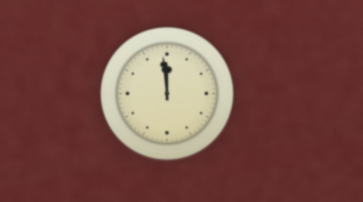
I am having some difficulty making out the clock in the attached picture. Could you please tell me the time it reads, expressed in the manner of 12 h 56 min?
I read 11 h 59 min
